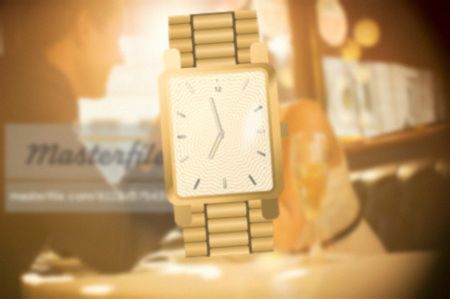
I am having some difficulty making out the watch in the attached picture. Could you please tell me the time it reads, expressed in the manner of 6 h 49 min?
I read 6 h 58 min
